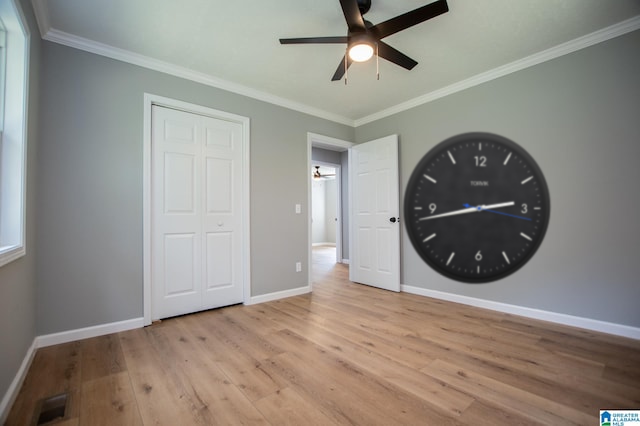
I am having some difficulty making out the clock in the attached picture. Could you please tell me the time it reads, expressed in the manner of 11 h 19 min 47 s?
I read 2 h 43 min 17 s
